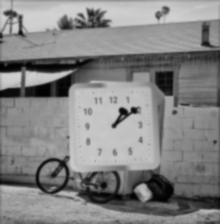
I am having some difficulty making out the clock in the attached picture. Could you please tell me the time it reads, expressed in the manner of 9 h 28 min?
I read 1 h 09 min
